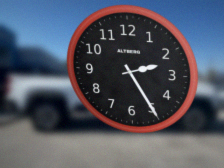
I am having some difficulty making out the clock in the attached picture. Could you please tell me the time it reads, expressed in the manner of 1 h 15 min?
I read 2 h 25 min
